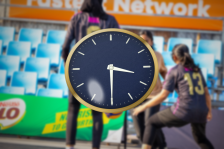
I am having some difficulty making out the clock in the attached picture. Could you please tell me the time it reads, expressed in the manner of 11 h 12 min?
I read 3 h 30 min
